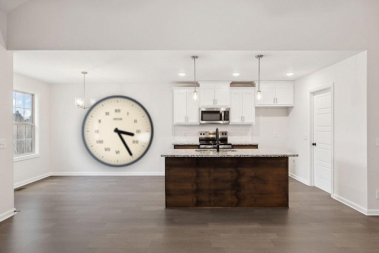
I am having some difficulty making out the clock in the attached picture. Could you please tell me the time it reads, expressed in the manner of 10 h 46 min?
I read 3 h 25 min
